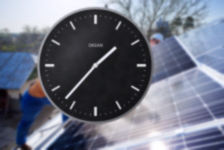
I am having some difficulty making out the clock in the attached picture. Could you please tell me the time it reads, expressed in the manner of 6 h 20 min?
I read 1 h 37 min
